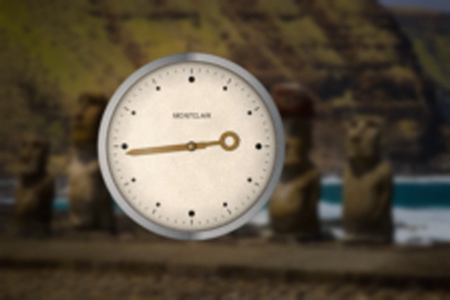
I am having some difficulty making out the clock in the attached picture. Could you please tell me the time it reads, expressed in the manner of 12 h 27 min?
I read 2 h 44 min
